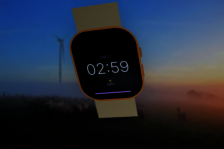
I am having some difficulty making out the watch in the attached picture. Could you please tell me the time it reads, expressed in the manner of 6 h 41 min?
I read 2 h 59 min
